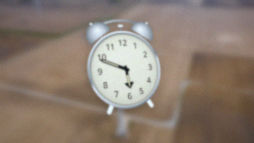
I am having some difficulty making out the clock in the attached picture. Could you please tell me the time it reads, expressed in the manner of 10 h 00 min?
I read 5 h 49 min
